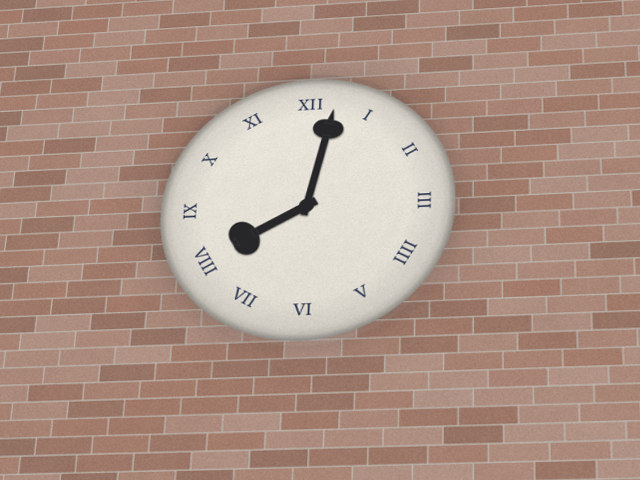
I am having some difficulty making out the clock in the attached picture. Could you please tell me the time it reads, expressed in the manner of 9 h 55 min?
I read 8 h 02 min
